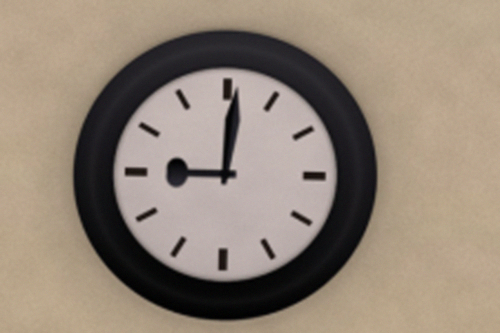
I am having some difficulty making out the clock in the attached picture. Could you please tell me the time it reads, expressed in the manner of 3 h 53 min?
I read 9 h 01 min
